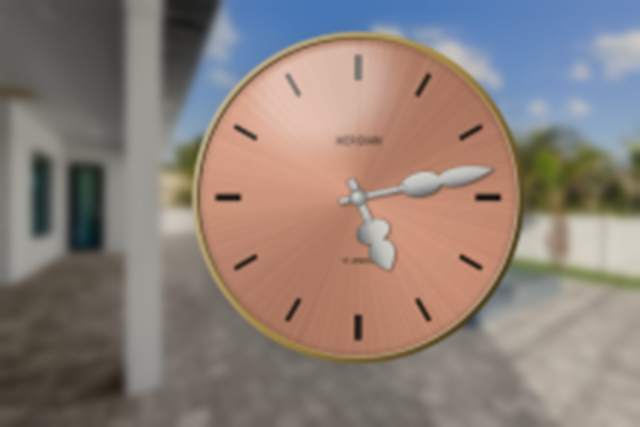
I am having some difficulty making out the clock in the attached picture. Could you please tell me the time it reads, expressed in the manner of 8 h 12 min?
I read 5 h 13 min
